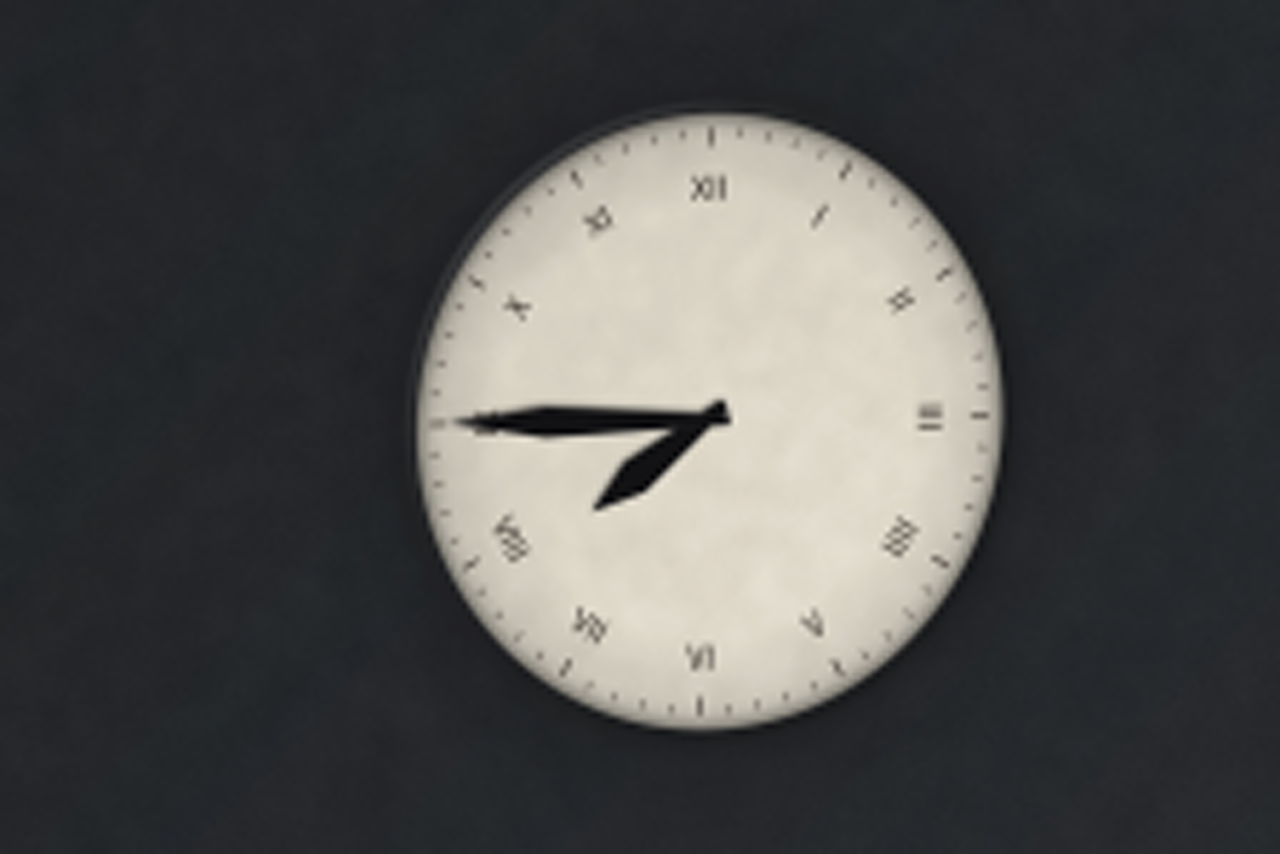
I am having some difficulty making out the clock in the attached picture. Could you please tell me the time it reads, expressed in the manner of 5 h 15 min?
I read 7 h 45 min
